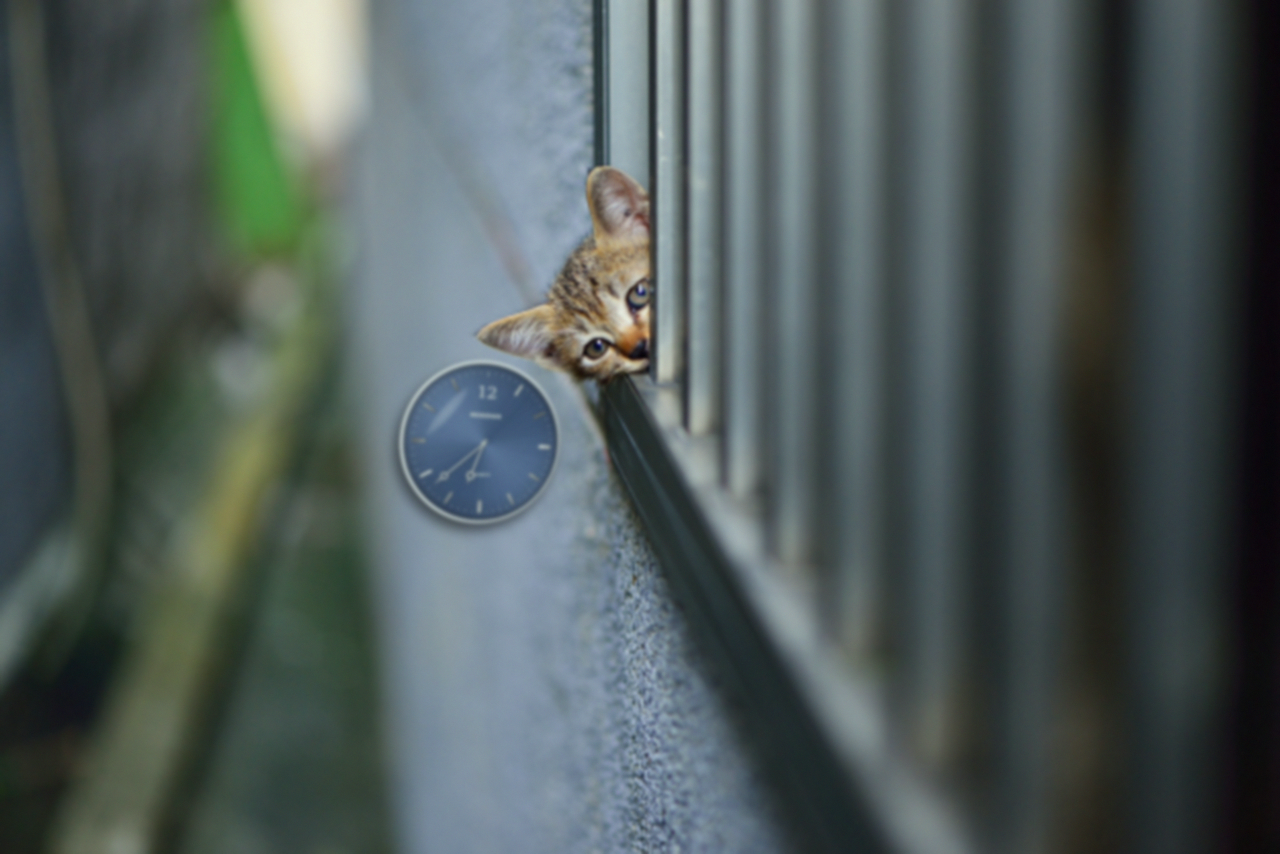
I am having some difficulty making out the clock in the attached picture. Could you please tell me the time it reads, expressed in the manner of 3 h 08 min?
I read 6 h 38 min
